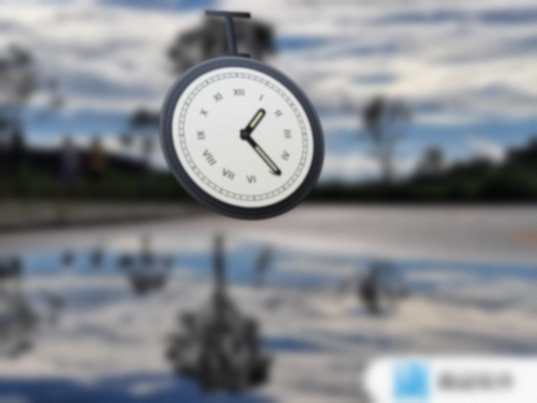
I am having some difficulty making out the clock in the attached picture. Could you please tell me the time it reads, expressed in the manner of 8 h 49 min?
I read 1 h 24 min
